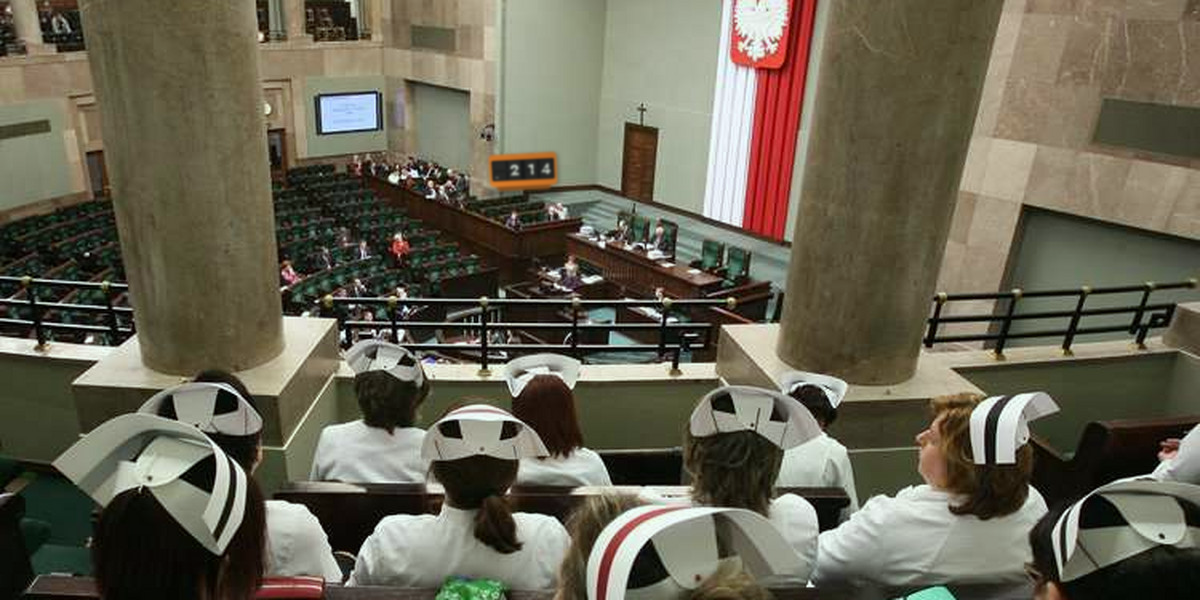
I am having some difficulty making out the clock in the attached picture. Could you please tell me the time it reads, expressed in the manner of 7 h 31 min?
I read 2 h 14 min
